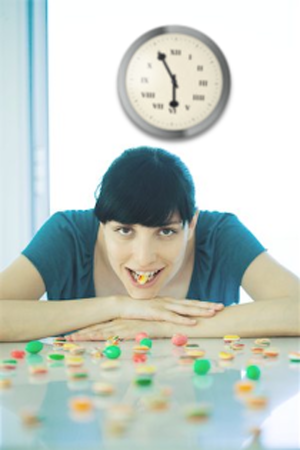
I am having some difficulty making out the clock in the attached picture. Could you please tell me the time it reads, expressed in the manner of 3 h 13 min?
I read 5 h 55 min
